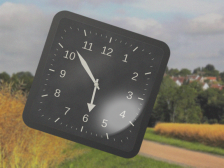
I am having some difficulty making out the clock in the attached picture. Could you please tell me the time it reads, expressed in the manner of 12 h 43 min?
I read 5 h 52 min
